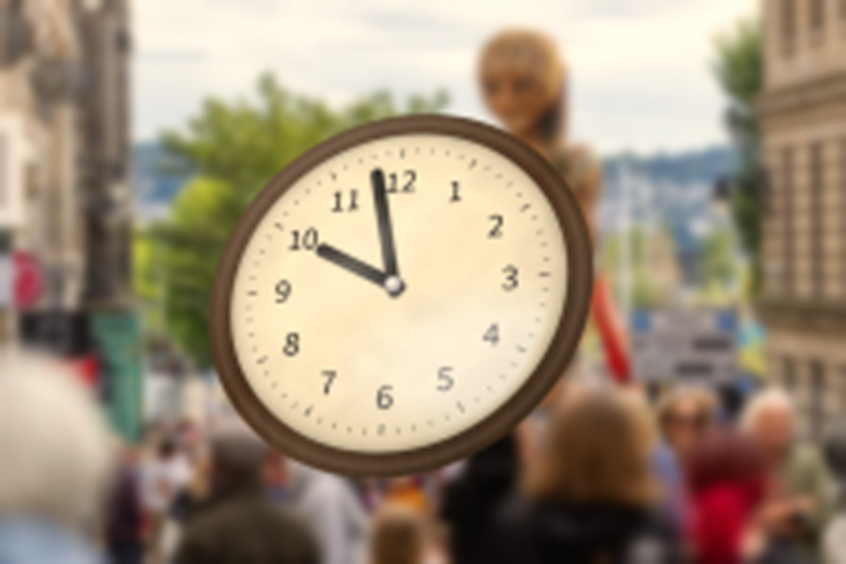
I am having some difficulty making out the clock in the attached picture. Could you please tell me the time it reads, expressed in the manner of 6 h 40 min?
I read 9 h 58 min
